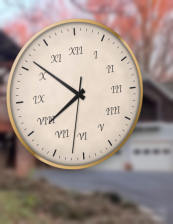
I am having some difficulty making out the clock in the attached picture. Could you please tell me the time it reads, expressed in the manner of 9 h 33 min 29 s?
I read 7 h 51 min 32 s
